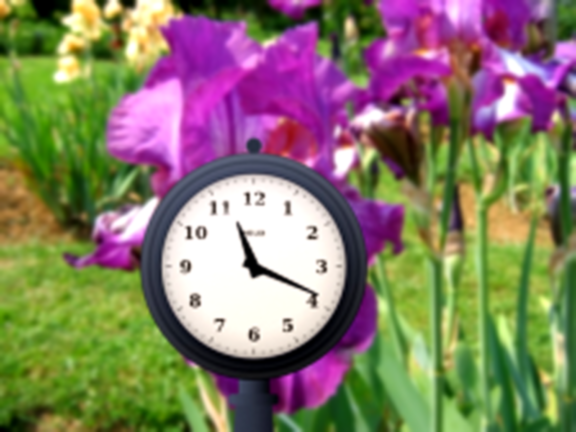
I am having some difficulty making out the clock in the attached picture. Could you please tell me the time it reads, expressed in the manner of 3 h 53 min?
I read 11 h 19 min
